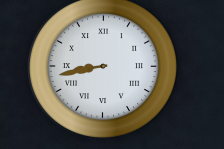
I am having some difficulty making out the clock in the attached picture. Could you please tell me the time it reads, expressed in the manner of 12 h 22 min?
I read 8 h 43 min
